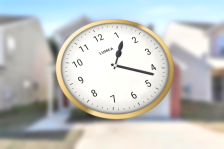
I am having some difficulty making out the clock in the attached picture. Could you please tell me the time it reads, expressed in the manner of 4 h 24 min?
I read 1 h 22 min
